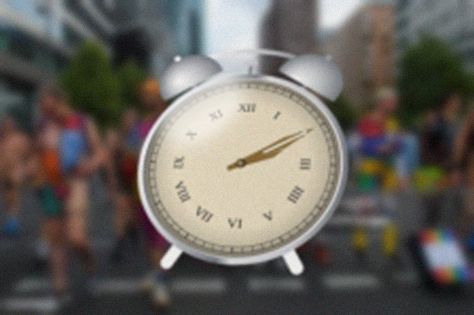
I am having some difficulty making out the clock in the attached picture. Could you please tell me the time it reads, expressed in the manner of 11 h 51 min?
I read 2 h 10 min
